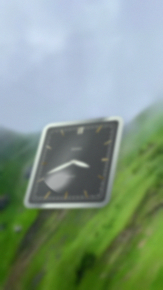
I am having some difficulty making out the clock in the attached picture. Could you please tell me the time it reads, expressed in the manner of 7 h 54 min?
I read 3 h 41 min
